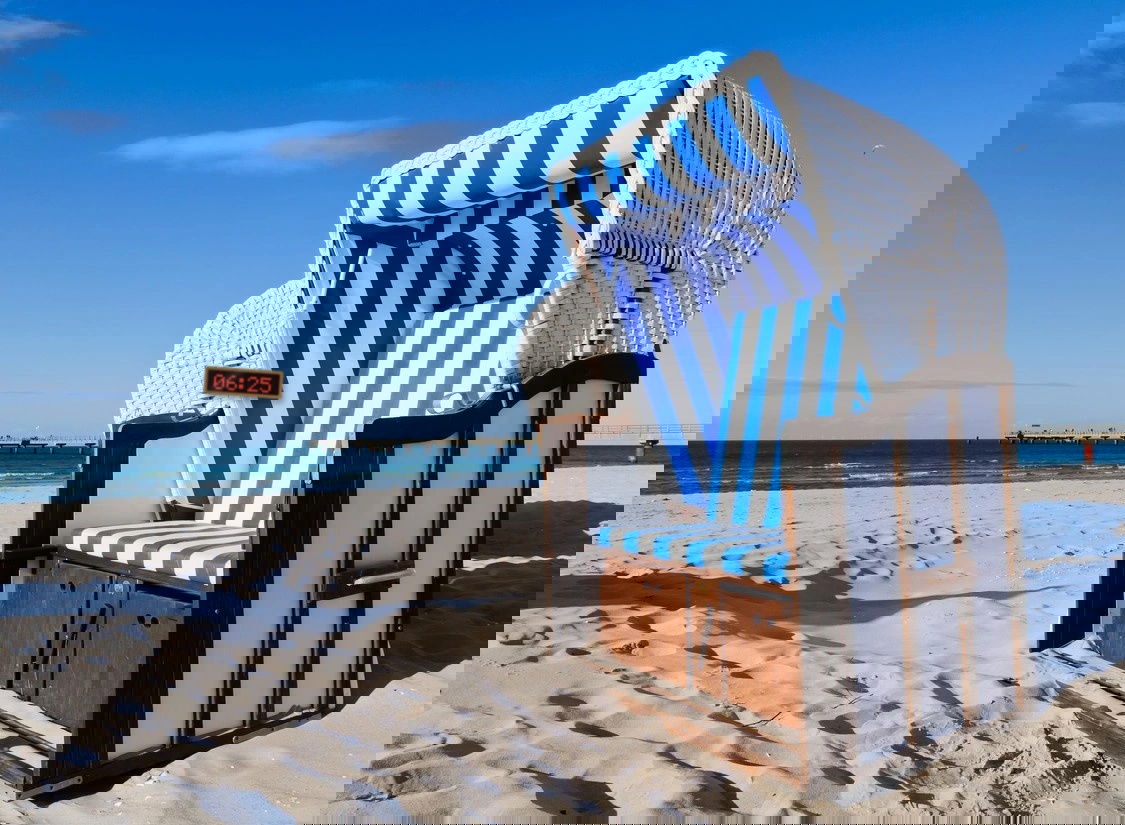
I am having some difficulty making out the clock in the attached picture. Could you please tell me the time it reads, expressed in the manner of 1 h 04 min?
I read 6 h 25 min
